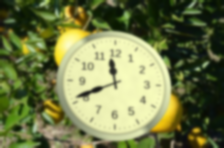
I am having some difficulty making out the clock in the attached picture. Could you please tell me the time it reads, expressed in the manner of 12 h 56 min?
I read 11 h 41 min
